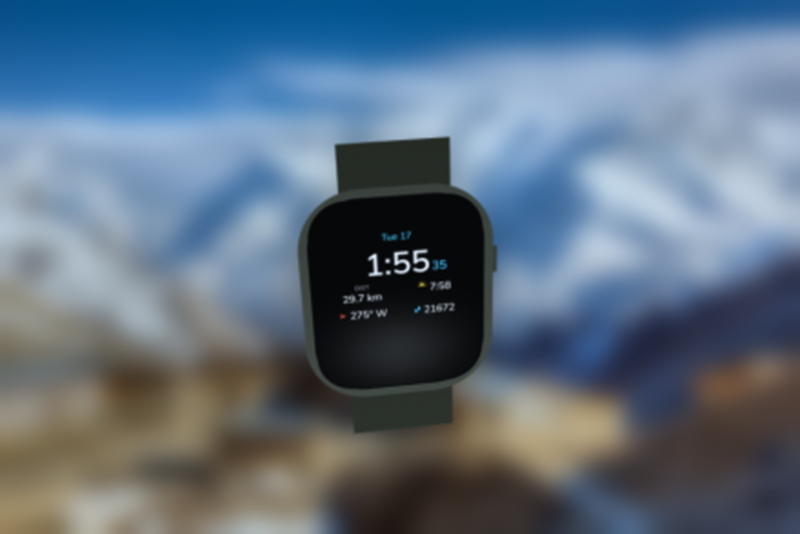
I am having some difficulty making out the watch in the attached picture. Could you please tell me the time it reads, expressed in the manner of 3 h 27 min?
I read 1 h 55 min
